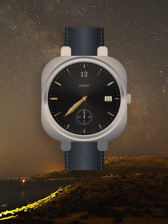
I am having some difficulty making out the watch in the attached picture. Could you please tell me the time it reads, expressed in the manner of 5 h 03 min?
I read 7 h 38 min
